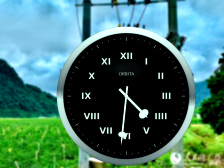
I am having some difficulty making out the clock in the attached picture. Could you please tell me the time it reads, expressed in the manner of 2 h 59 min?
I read 4 h 31 min
